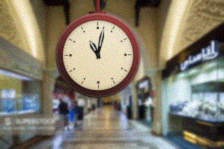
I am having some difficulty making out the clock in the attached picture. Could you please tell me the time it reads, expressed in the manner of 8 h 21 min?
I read 11 h 02 min
